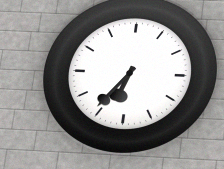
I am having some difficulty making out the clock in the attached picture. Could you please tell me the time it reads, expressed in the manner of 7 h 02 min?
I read 6 h 36 min
